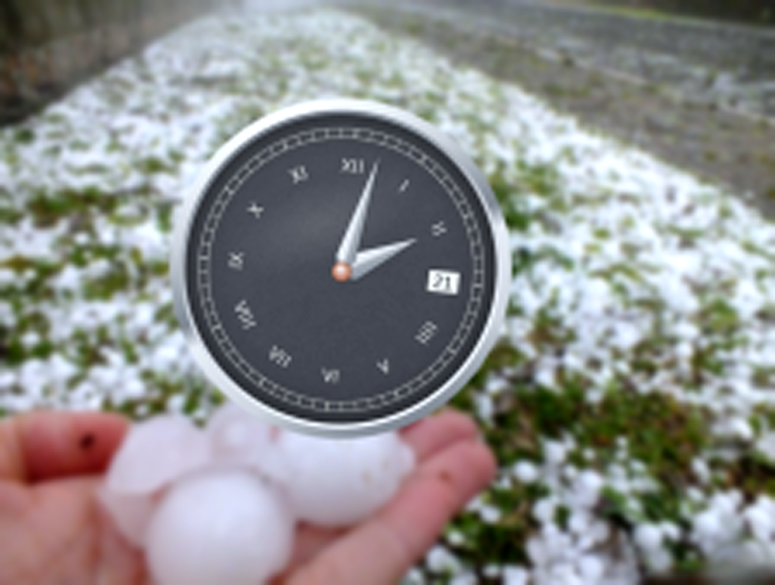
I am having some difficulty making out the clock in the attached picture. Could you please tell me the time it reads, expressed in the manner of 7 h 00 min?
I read 2 h 02 min
